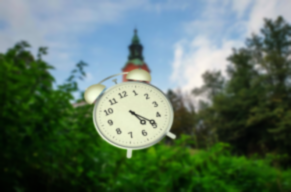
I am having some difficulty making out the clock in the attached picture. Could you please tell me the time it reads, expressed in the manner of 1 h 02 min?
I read 5 h 24 min
